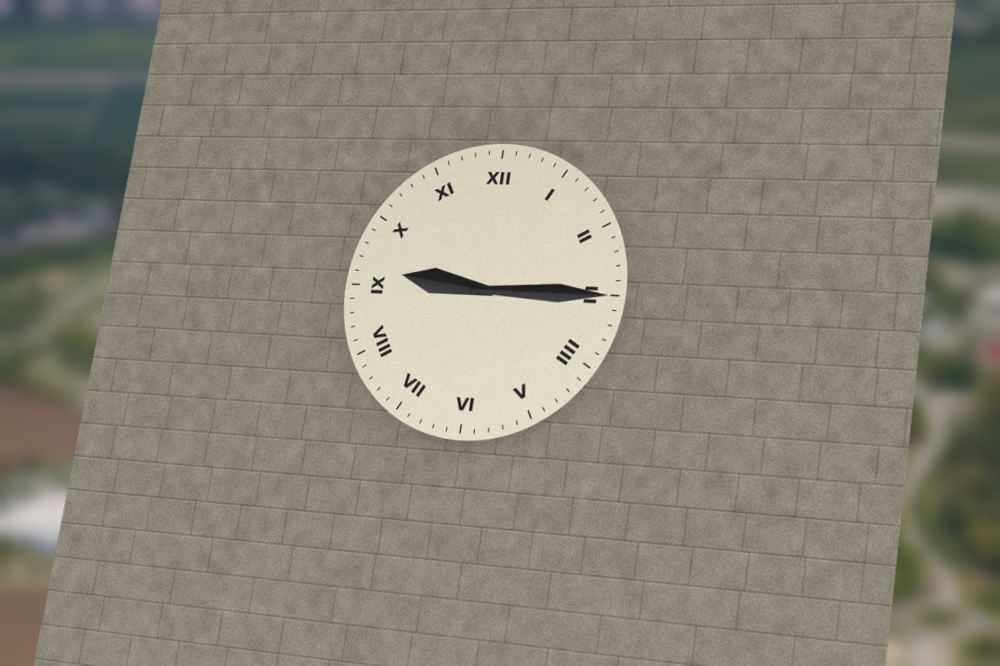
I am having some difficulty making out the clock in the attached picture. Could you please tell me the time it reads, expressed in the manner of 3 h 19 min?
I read 9 h 15 min
